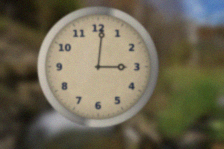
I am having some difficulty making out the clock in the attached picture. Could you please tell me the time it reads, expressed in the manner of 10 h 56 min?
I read 3 h 01 min
